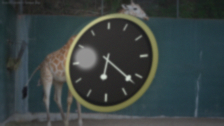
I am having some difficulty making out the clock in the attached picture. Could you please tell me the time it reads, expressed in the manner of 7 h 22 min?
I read 6 h 22 min
